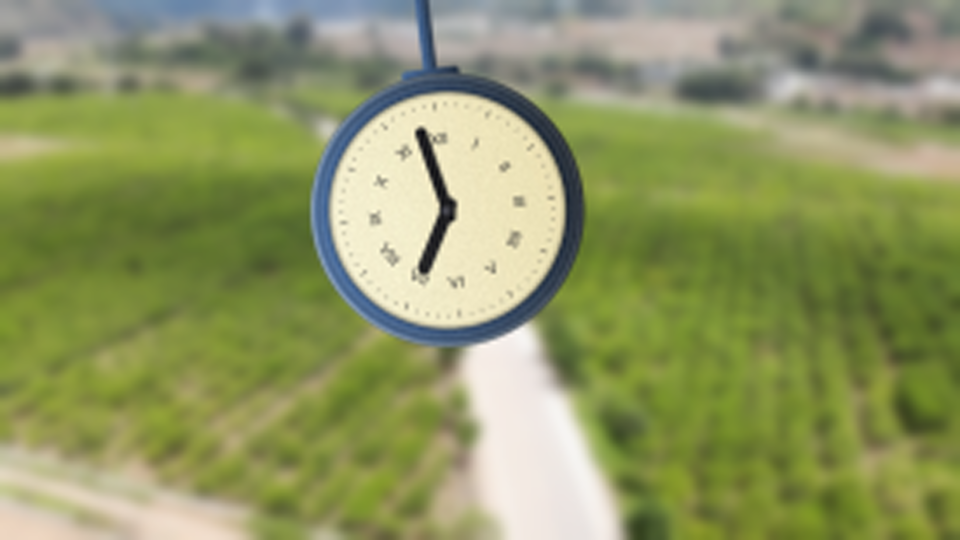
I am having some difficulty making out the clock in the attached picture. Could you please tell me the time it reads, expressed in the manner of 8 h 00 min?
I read 6 h 58 min
